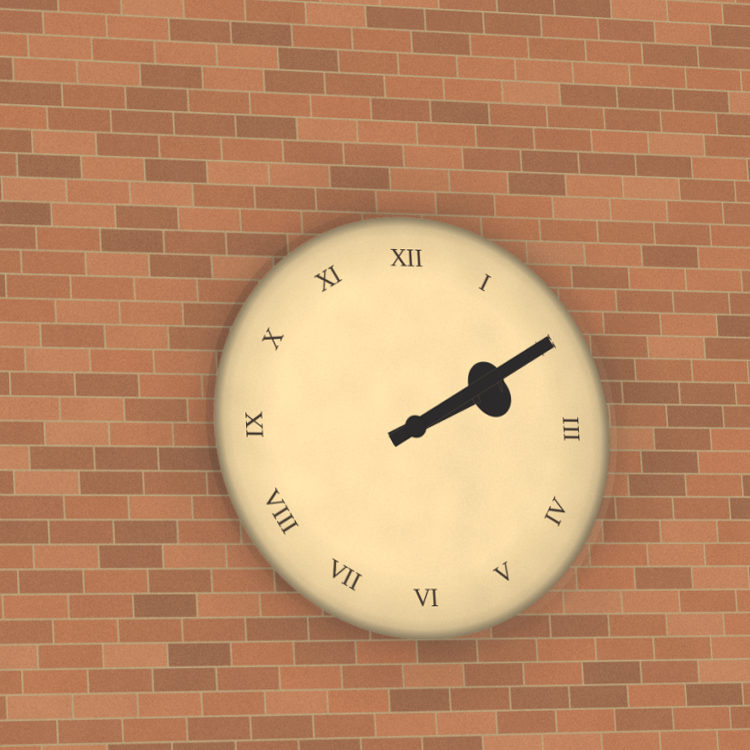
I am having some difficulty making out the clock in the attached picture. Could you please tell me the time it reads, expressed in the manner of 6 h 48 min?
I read 2 h 10 min
